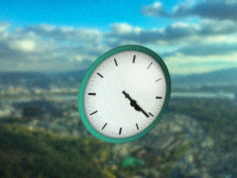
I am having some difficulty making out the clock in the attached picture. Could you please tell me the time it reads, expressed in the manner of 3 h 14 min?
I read 4 h 21 min
